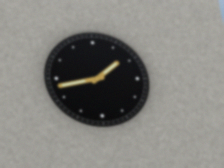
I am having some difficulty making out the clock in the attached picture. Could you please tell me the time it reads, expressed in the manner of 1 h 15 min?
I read 1 h 43 min
